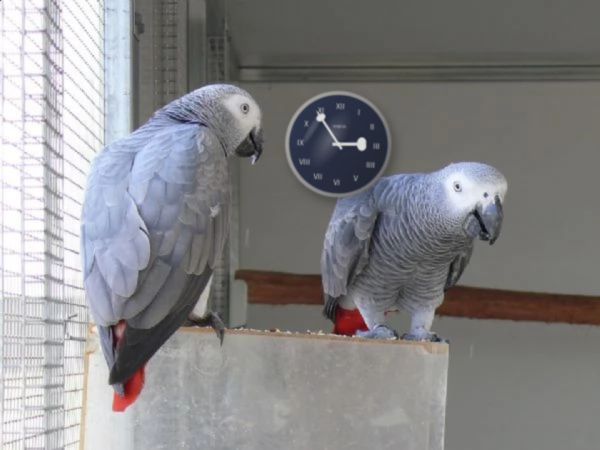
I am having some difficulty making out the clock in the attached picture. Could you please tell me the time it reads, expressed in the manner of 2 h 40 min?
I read 2 h 54 min
